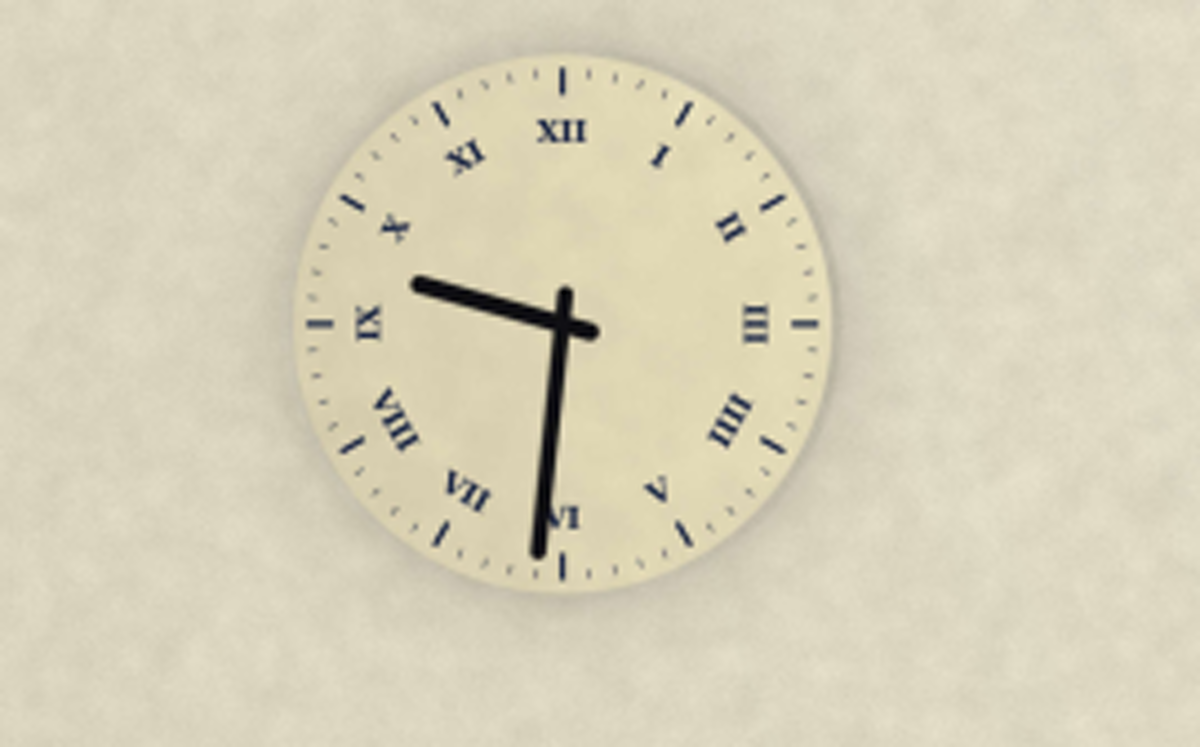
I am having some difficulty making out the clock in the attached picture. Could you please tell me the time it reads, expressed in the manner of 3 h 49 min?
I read 9 h 31 min
